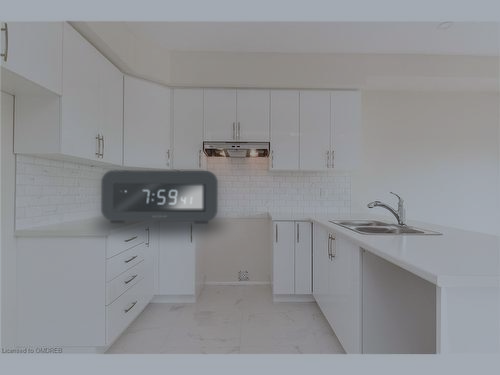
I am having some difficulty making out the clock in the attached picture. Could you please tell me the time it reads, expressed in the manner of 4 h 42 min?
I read 7 h 59 min
